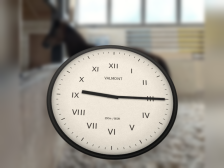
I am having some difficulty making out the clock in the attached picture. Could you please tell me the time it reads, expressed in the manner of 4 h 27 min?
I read 9 h 15 min
